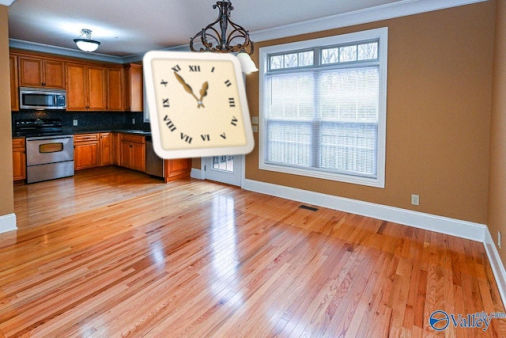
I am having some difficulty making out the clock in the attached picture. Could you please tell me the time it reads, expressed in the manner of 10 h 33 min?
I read 12 h 54 min
